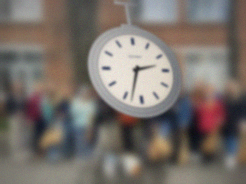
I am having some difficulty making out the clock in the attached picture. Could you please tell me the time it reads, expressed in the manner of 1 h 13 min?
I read 2 h 33 min
